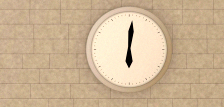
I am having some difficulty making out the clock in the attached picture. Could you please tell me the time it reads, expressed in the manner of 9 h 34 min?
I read 6 h 01 min
